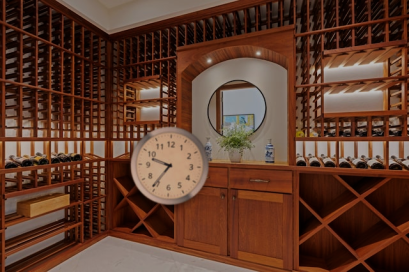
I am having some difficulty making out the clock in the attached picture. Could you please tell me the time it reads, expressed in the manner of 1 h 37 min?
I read 9 h 36 min
